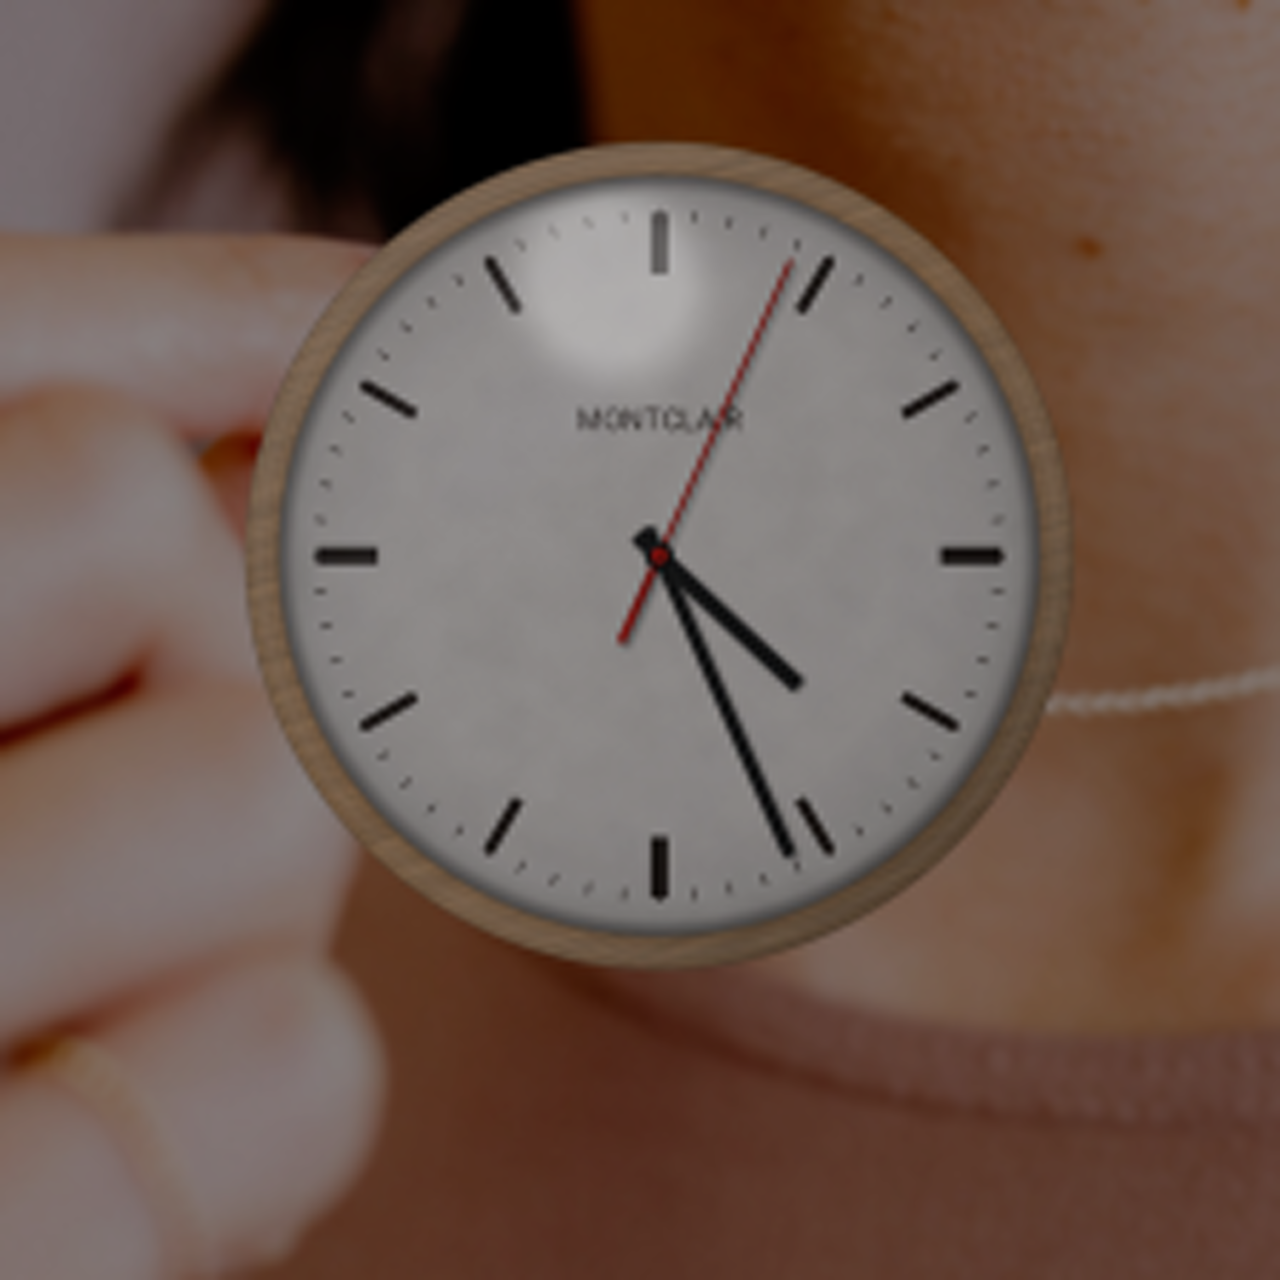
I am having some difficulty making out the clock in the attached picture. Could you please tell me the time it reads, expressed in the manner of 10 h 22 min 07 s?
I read 4 h 26 min 04 s
